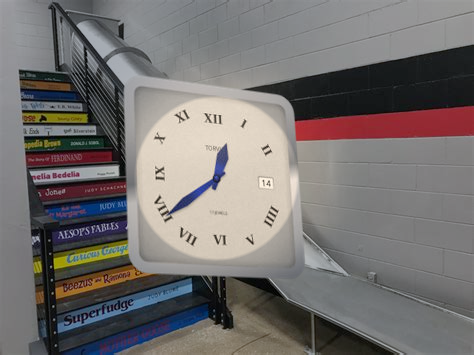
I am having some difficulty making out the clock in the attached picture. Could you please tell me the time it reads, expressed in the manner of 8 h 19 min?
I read 12 h 39 min
